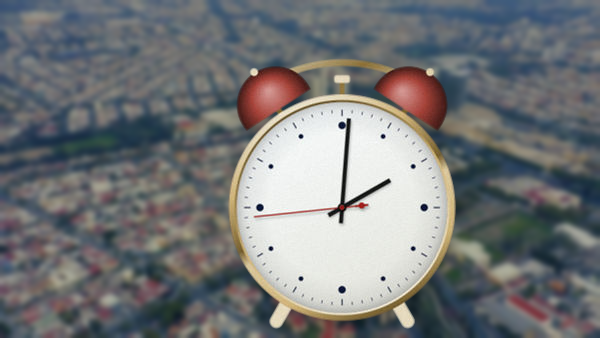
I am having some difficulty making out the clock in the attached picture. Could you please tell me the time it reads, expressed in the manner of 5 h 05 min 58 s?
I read 2 h 00 min 44 s
